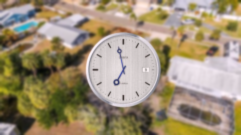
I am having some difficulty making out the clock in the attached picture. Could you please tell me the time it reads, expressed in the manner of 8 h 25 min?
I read 6 h 58 min
